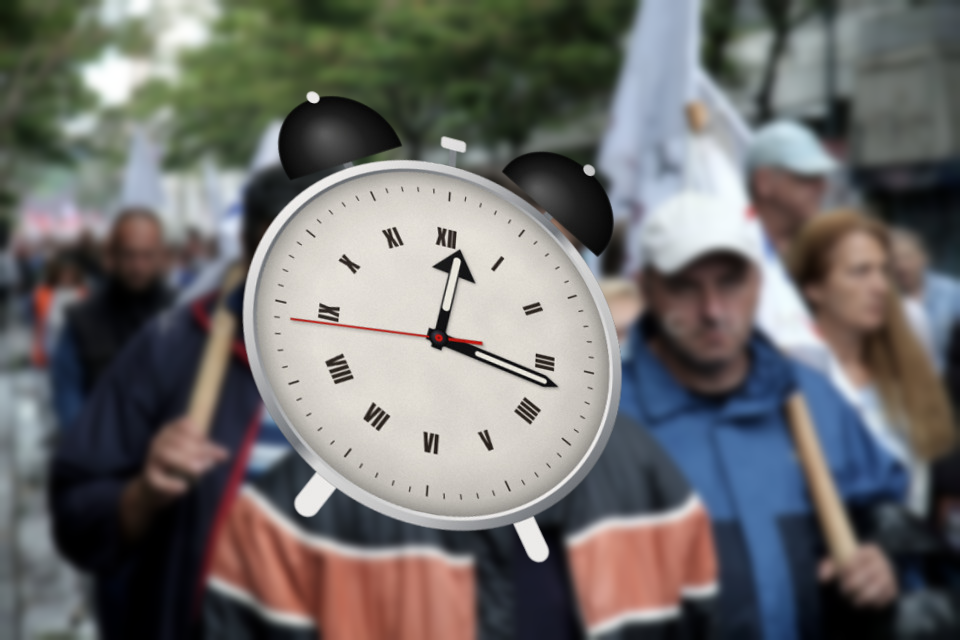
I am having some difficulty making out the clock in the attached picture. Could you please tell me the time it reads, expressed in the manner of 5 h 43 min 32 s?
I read 12 h 16 min 44 s
